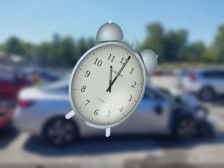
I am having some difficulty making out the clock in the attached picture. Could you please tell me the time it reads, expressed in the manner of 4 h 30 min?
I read 11 h 01 min
